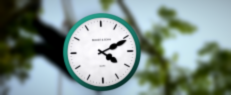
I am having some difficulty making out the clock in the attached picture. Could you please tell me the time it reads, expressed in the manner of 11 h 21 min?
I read 4 h 11 min
